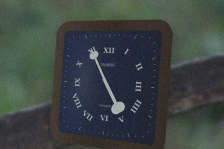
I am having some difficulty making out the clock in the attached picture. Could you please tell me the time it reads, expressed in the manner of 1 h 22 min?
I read 4 h 55 min
